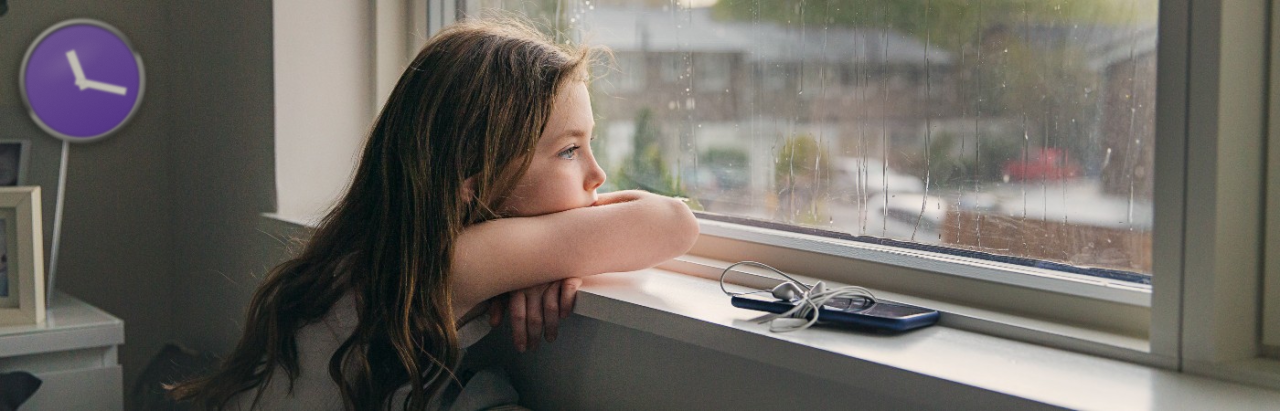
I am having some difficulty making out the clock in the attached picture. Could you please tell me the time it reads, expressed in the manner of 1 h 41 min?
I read 11 h 17 min
